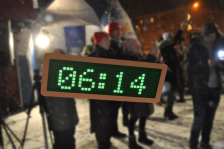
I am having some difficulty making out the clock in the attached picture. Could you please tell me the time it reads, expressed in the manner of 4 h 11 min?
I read 6 h 14 min
